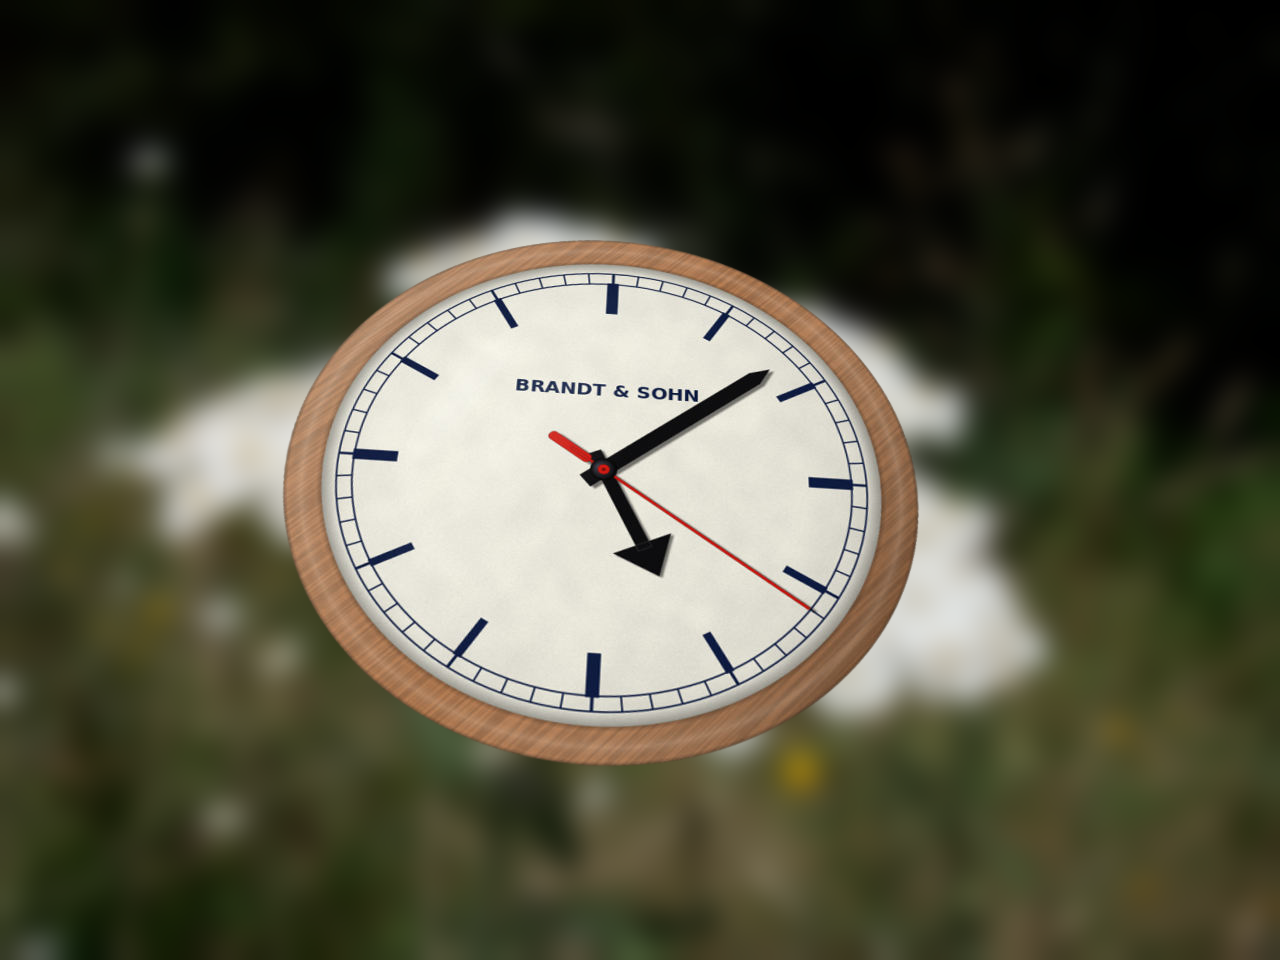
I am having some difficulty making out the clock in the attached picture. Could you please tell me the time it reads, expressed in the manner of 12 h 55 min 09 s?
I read 5 h 08 min 21 s
